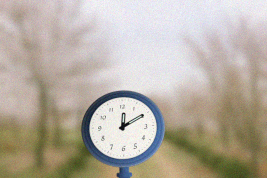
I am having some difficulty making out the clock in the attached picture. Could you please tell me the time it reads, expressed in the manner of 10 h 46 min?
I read 12 h 10 min
